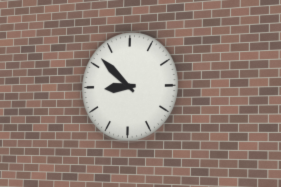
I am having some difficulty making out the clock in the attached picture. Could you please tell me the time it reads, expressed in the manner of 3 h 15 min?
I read 8 h 52 min
